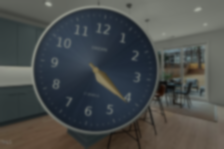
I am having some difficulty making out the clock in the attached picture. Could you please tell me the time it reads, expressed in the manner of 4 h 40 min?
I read 4 h 21 min
